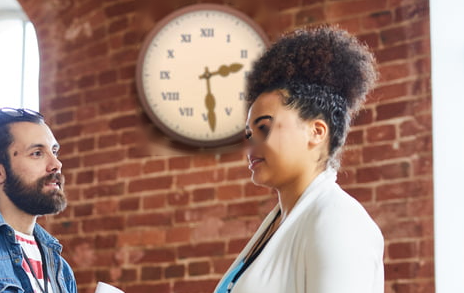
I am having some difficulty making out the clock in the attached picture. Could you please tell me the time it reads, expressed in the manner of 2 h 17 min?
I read 2 h 29 min
